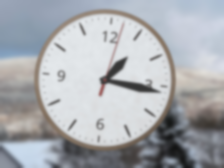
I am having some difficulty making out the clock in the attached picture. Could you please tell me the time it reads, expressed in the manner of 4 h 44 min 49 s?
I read 1 h 16 min 02 s
